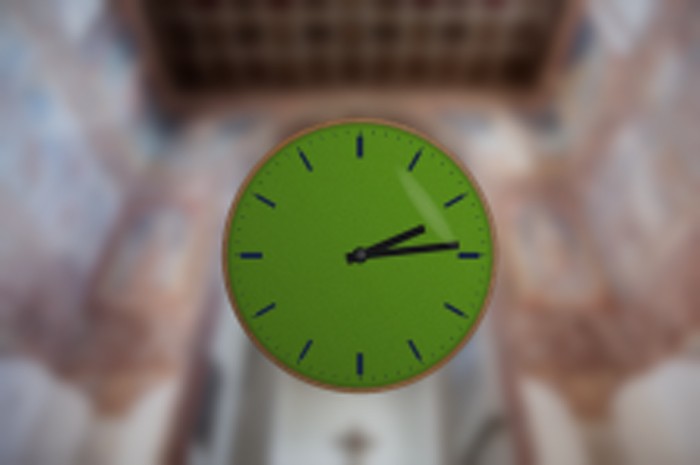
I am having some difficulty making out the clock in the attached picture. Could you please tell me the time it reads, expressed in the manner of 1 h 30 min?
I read 2 h 14 min
